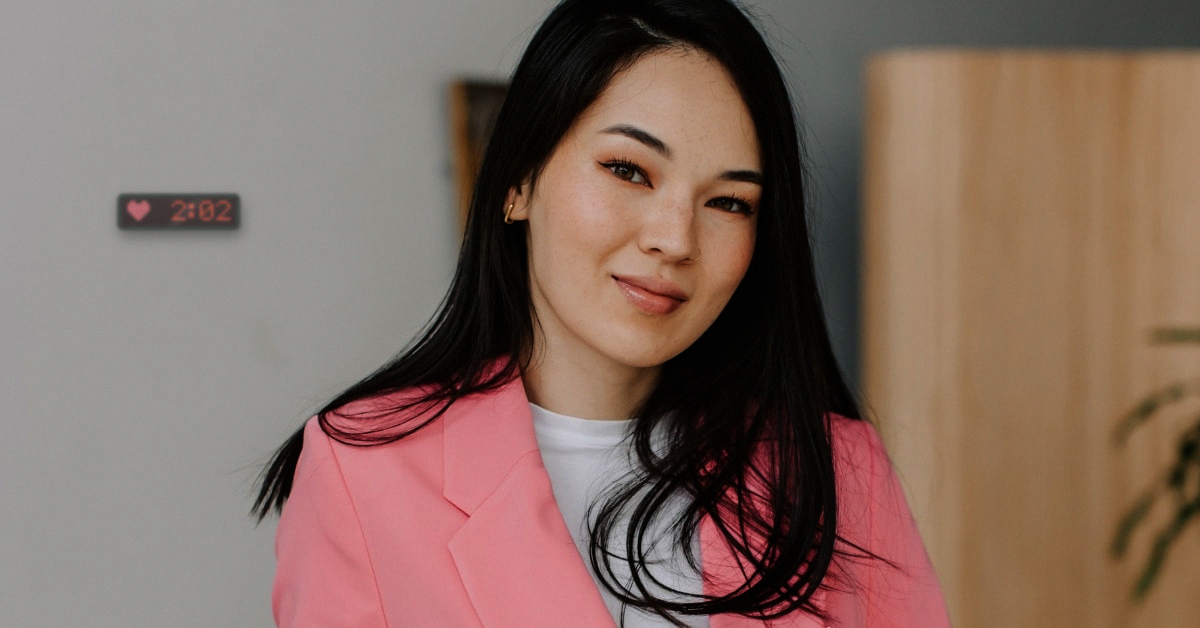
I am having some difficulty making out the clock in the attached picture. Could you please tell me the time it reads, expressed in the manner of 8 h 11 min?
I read 2 h 02 min
